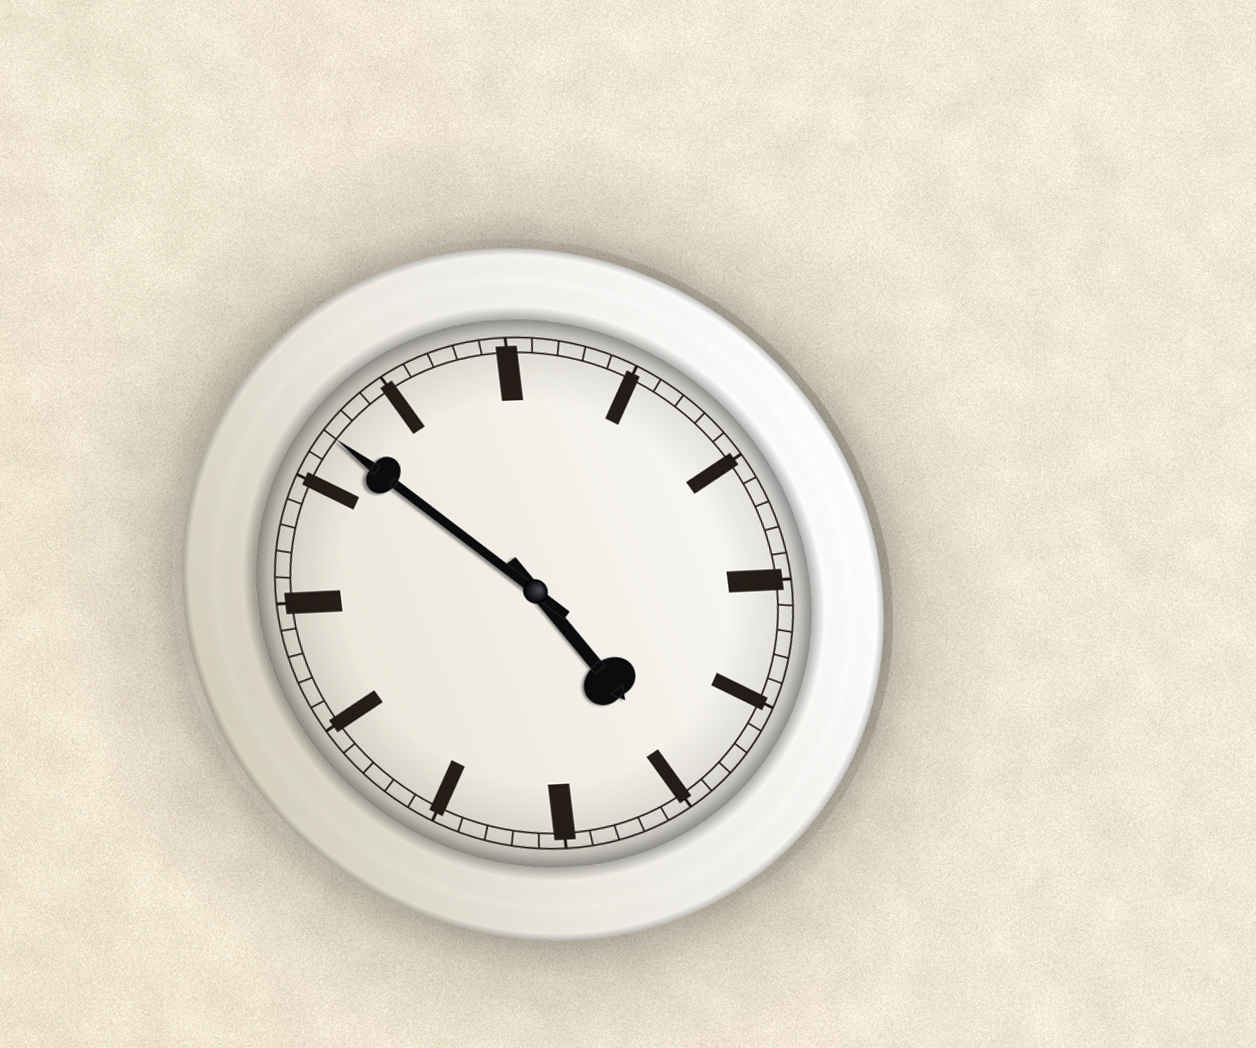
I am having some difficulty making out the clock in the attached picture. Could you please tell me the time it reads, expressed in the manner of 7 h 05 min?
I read 4 h 52 min
